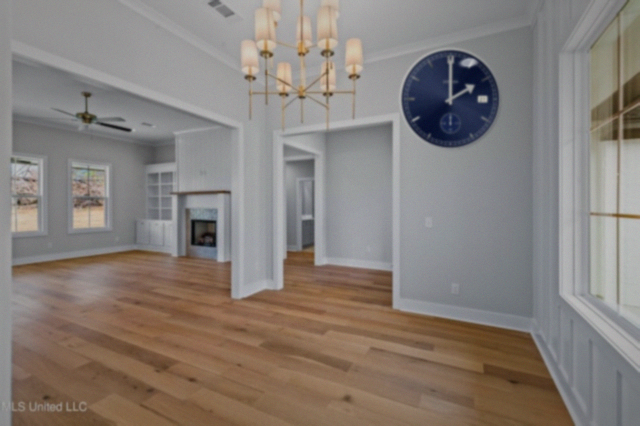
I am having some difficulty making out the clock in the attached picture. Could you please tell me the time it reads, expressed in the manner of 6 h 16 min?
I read 2 h 00 min
